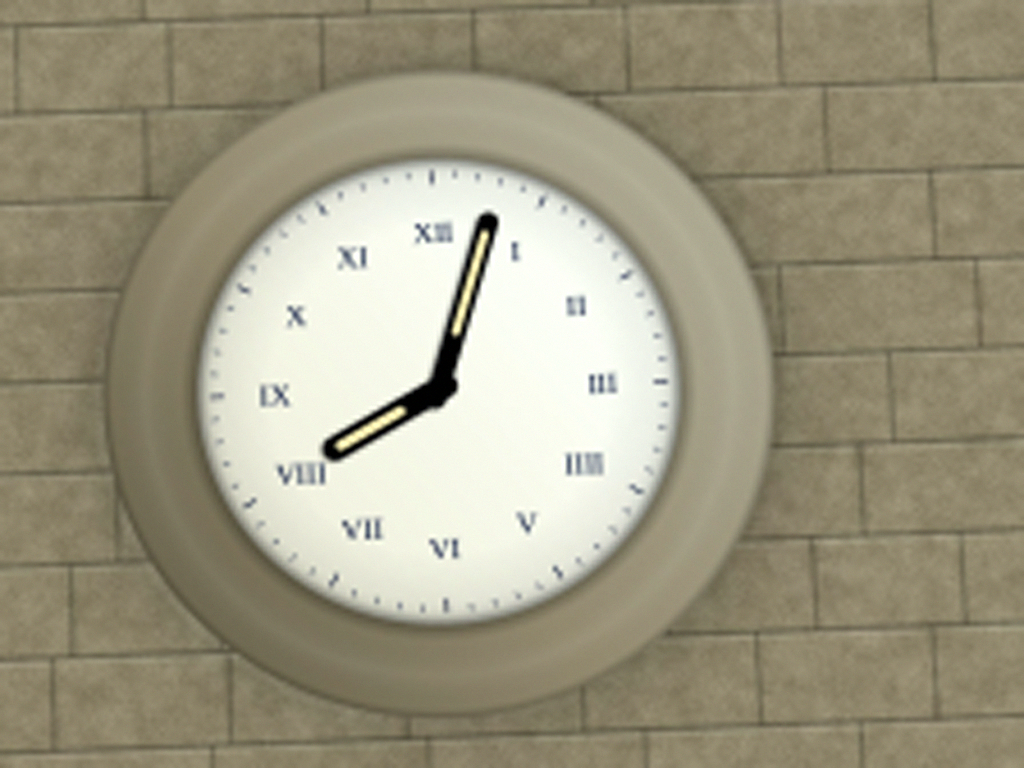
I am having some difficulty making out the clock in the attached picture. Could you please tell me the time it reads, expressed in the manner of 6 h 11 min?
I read 8 h 03 min
